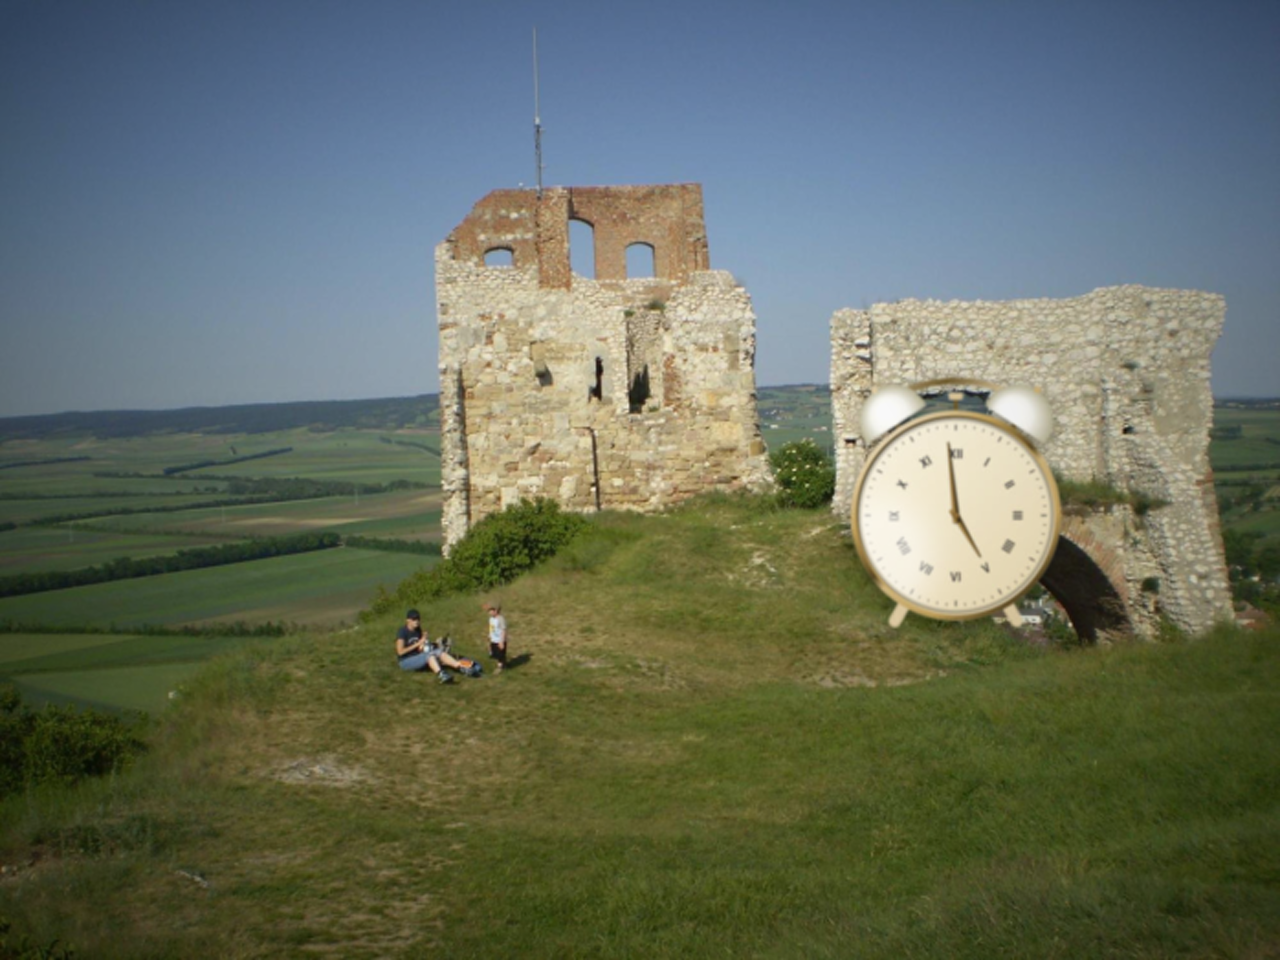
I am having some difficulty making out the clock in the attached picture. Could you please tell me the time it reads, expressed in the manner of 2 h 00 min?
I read 4 h 59 min
